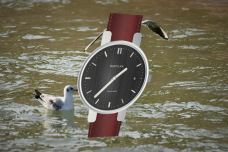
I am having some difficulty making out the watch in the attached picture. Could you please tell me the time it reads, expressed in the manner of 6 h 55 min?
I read 1 h 37 min
